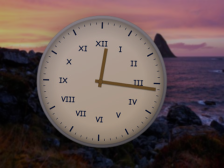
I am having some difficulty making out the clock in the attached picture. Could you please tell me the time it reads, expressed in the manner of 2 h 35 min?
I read 12 h 16 min
